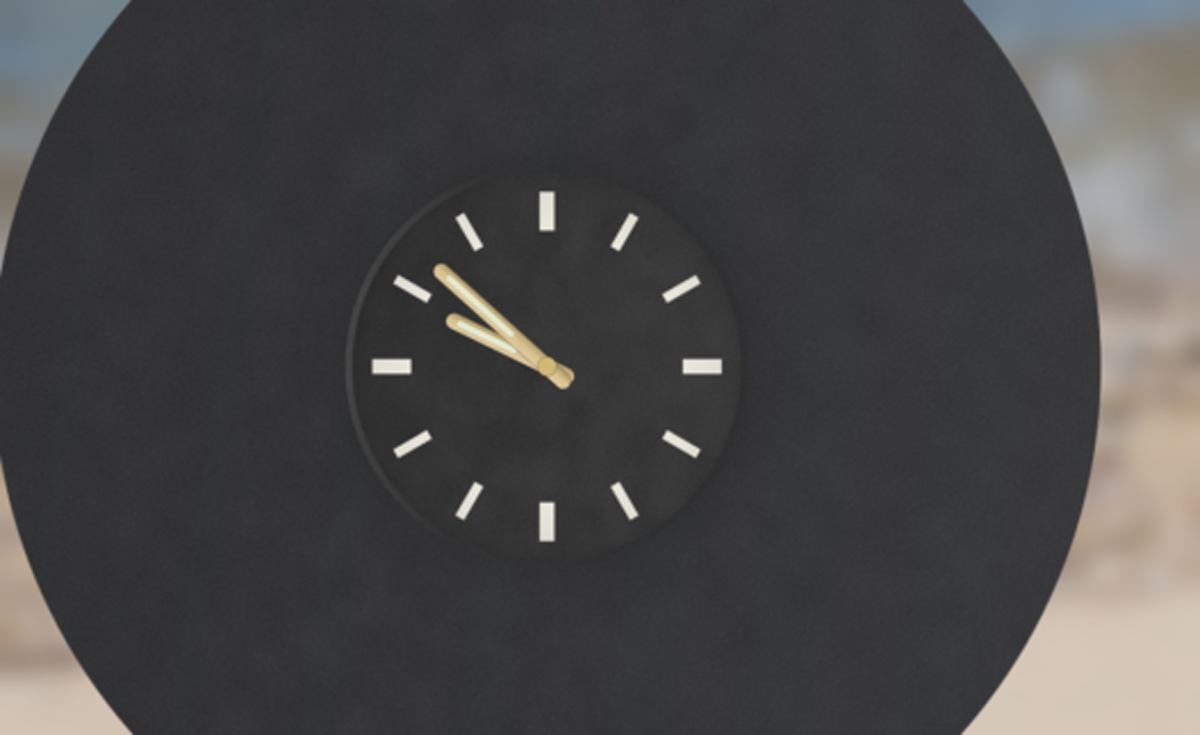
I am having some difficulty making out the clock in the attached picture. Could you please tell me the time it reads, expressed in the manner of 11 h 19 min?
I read 9 h 52 min
